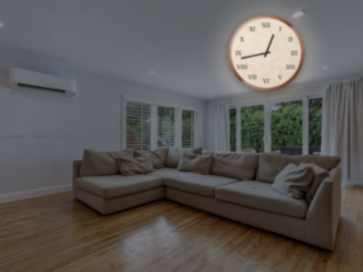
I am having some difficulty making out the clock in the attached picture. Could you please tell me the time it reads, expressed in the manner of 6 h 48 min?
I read 12 h 43 min
